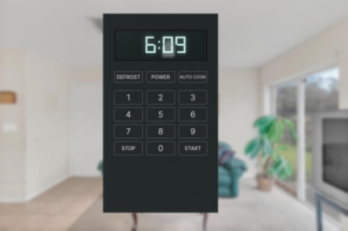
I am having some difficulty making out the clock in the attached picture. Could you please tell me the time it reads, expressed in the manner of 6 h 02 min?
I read 6 h 09 min
